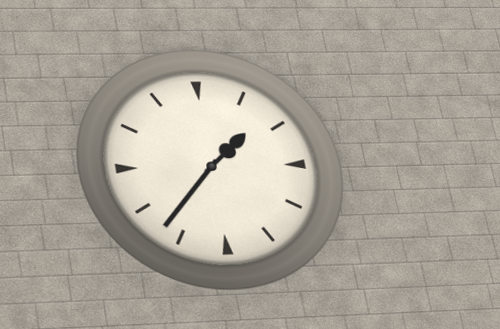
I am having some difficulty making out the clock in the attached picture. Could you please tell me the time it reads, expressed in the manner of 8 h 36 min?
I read 1 h 37 min
